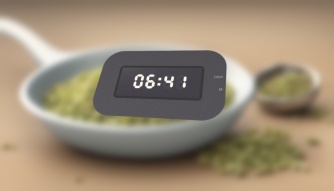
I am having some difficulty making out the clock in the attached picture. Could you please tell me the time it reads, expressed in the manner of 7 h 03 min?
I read 6 h 41 min
